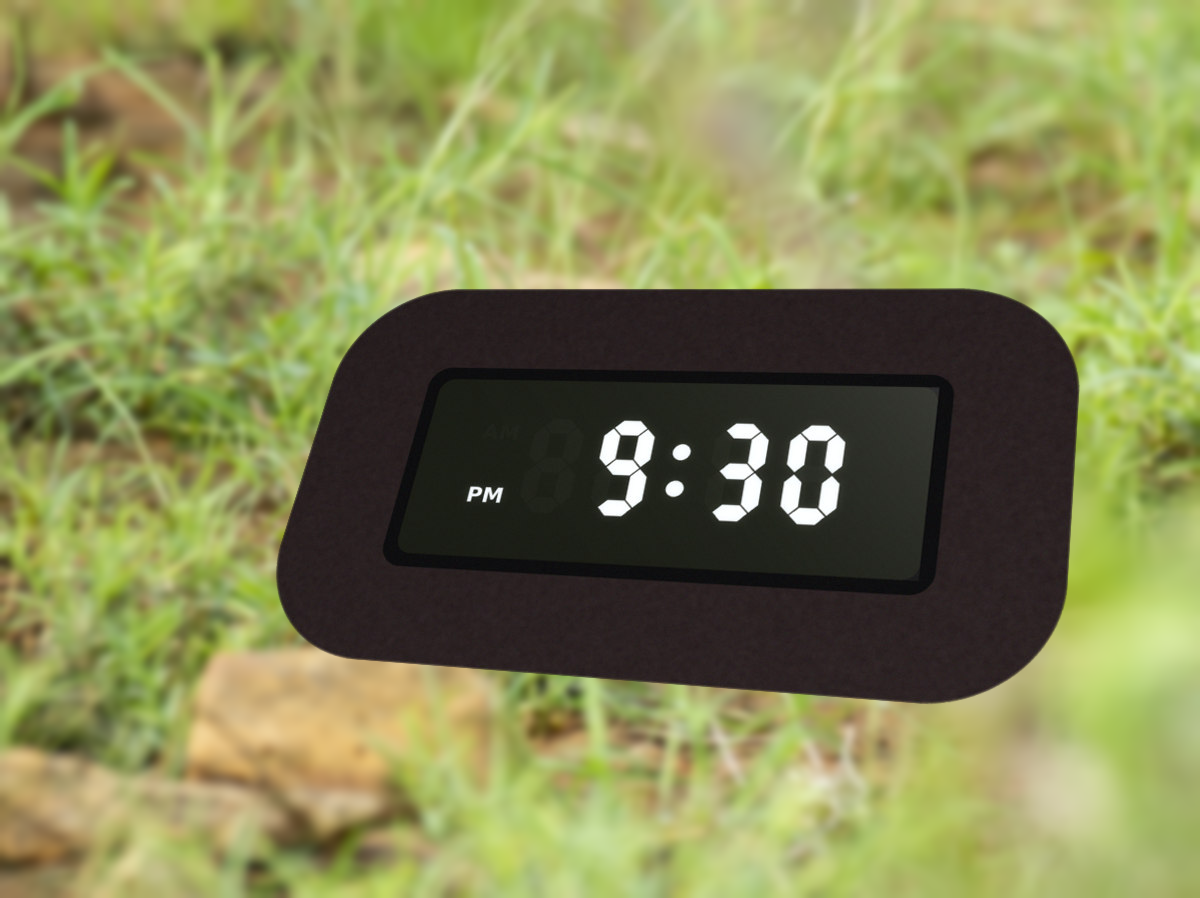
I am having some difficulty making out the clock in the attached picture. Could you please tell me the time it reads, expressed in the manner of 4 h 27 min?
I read 9 h 30 min
